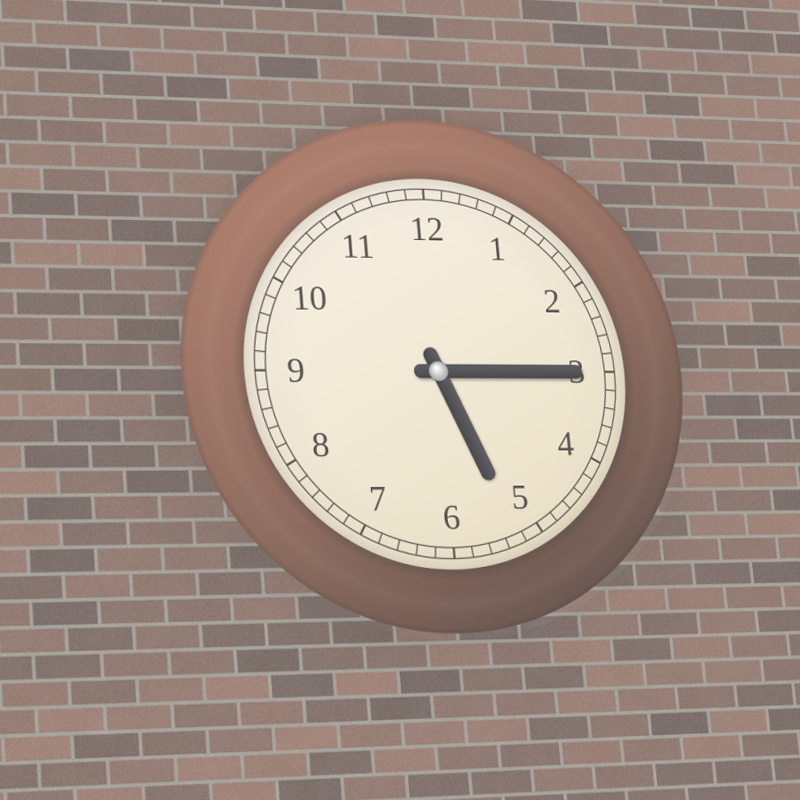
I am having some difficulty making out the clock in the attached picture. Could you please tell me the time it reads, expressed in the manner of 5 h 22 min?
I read 5 h 15 min
